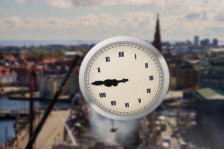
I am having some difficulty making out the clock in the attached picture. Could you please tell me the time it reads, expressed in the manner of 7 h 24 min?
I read 8 h 45 min
